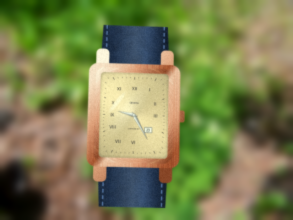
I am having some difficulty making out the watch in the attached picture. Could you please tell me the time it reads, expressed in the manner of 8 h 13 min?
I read 9 h 25 min
